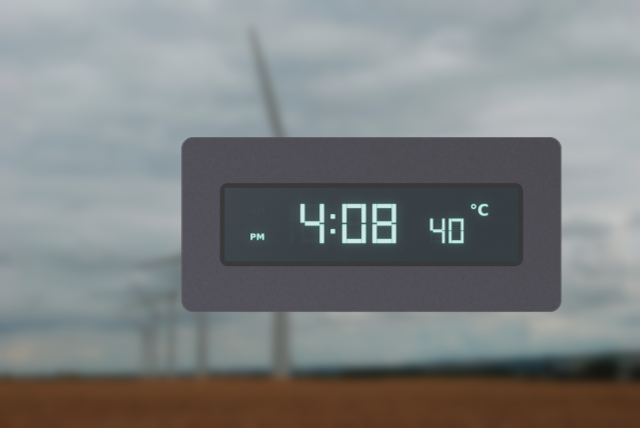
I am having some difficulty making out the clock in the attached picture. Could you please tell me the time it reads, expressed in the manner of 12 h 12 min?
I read 4 h 08 min
